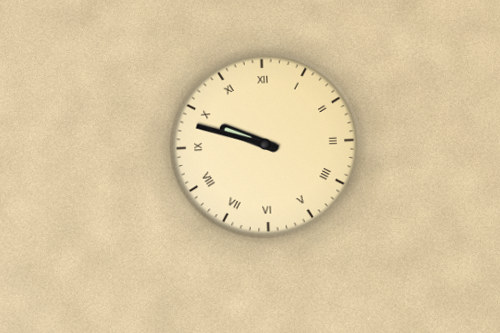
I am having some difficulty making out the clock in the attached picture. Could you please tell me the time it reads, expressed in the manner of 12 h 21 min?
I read 9 h 48 min
